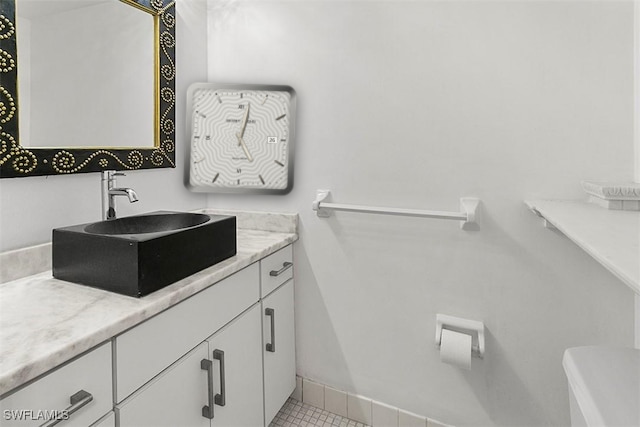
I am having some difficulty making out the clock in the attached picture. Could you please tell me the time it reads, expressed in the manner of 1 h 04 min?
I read 5 h 02 min
